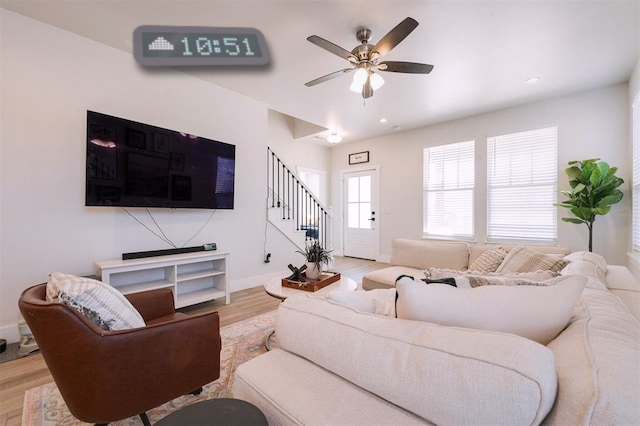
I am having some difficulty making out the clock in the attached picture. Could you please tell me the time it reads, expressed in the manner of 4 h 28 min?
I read 10 h 51 min
